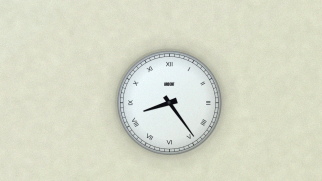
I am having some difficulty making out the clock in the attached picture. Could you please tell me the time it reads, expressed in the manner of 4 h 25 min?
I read 8 h 24 min
